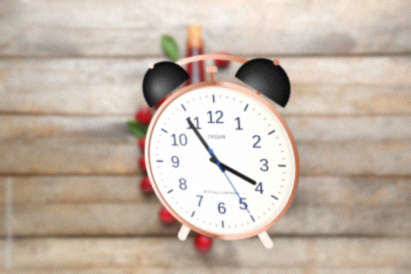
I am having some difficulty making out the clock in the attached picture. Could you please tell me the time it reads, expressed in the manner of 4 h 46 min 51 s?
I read 3 h 54 min 25 s
